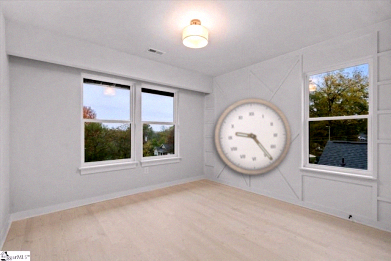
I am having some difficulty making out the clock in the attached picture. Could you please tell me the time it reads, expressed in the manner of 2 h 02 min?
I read 9 h 24 min
